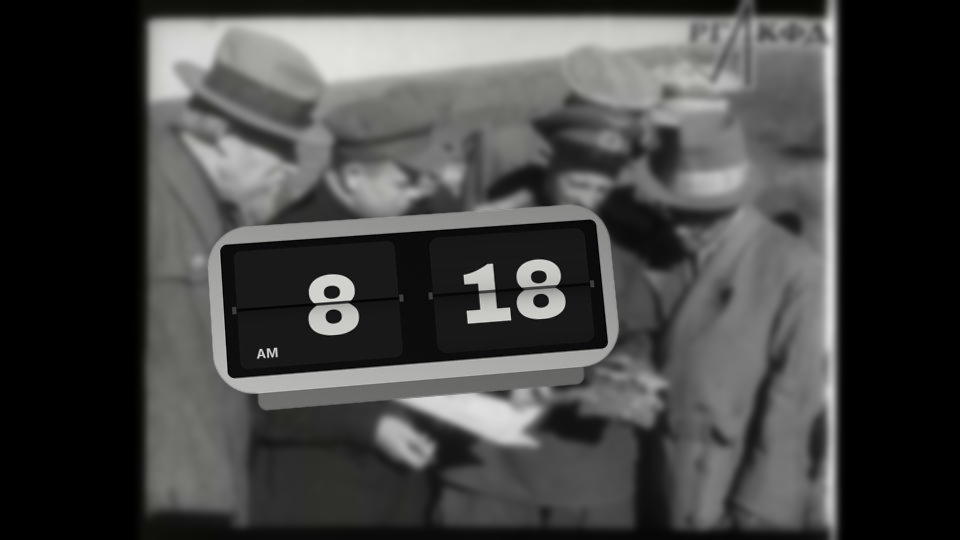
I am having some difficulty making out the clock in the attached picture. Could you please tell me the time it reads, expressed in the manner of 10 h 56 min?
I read 8 h 18 min
